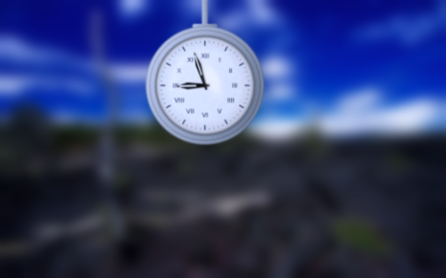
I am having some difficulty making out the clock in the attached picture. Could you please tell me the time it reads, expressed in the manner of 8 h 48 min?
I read 8 h 57 min
